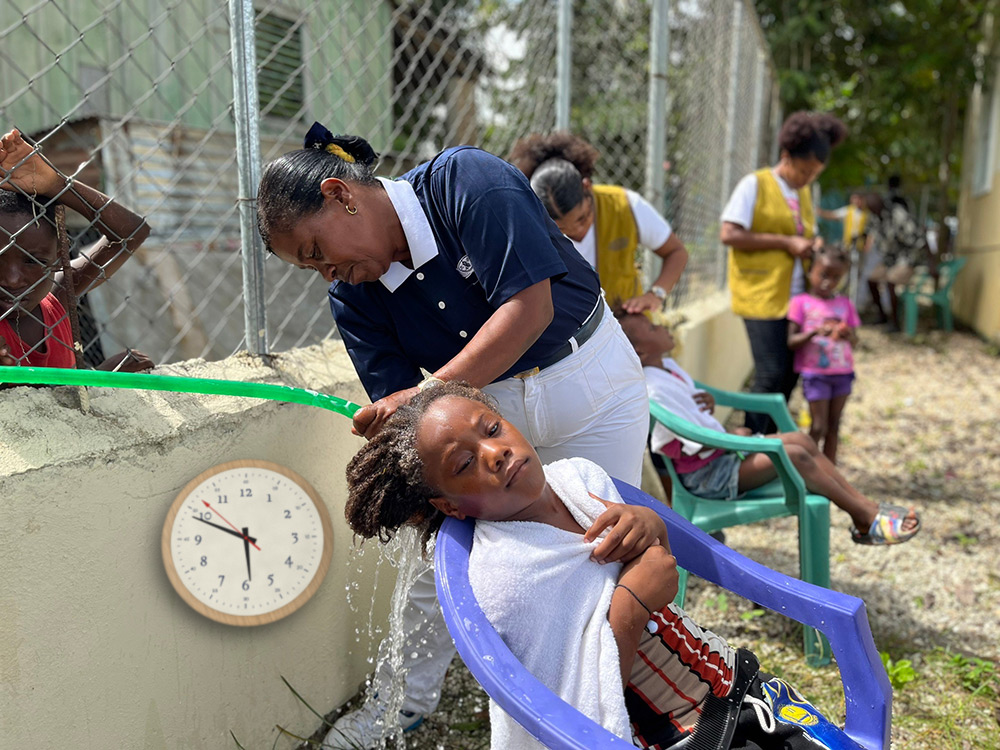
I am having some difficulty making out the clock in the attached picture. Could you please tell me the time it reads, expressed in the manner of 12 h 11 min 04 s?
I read 5 h 48 min 52 s
